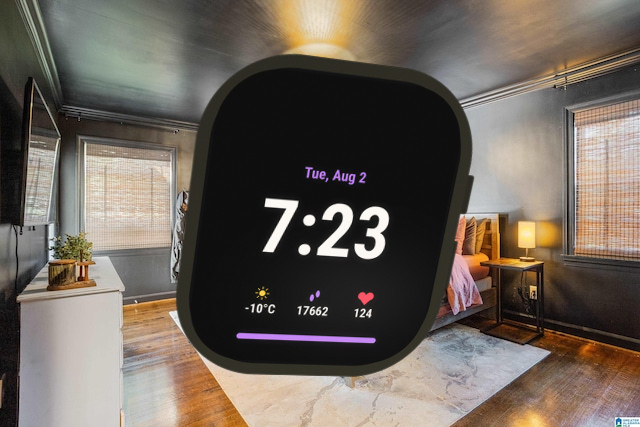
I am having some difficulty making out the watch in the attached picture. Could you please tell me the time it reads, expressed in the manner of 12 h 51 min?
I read 7 h 23 min
